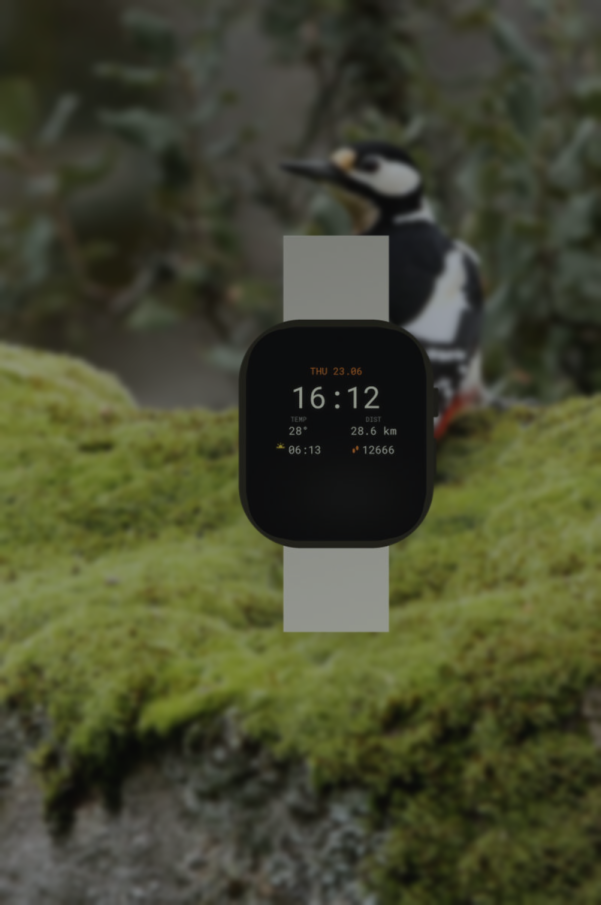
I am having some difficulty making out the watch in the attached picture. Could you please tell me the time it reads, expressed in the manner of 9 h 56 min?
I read 16 h 12 min
